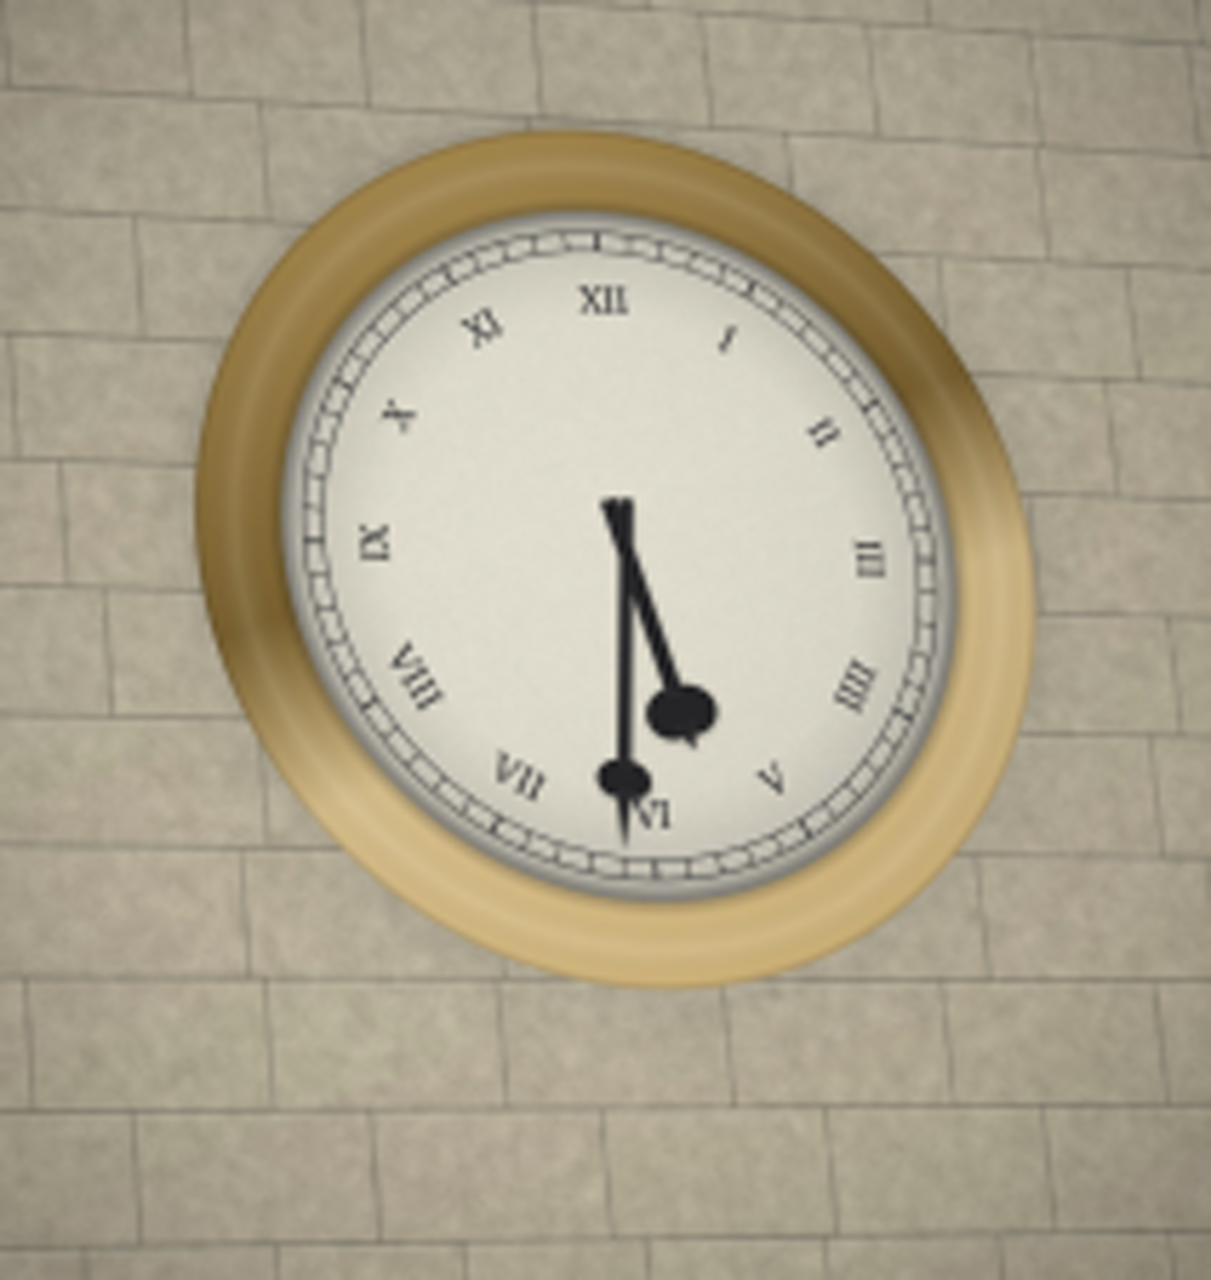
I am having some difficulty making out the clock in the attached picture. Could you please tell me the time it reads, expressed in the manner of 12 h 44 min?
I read 5 h 31 min
